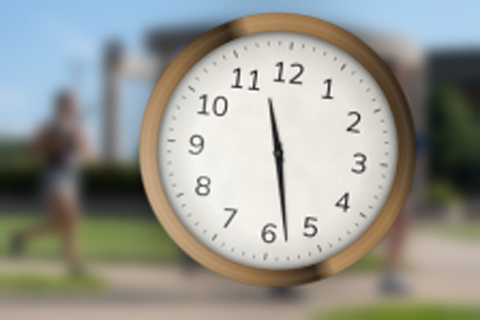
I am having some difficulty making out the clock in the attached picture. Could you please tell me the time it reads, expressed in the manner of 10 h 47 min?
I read 11 h 28 min
